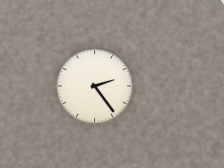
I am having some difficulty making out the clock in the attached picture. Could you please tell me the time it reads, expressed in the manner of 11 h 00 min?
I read 2 h 24 min
